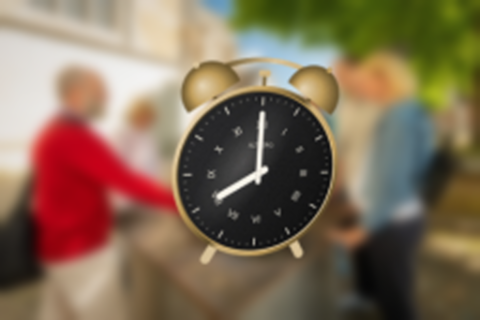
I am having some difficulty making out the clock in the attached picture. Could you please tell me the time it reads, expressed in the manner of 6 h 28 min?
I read 8 h 00 min
